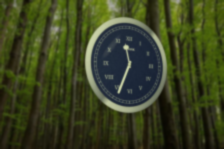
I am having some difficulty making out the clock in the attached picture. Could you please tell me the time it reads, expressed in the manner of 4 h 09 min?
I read 11 h 34 min
